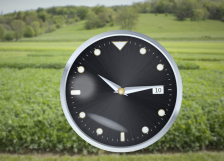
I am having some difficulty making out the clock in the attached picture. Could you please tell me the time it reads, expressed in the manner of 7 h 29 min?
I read 10 h 14 min
